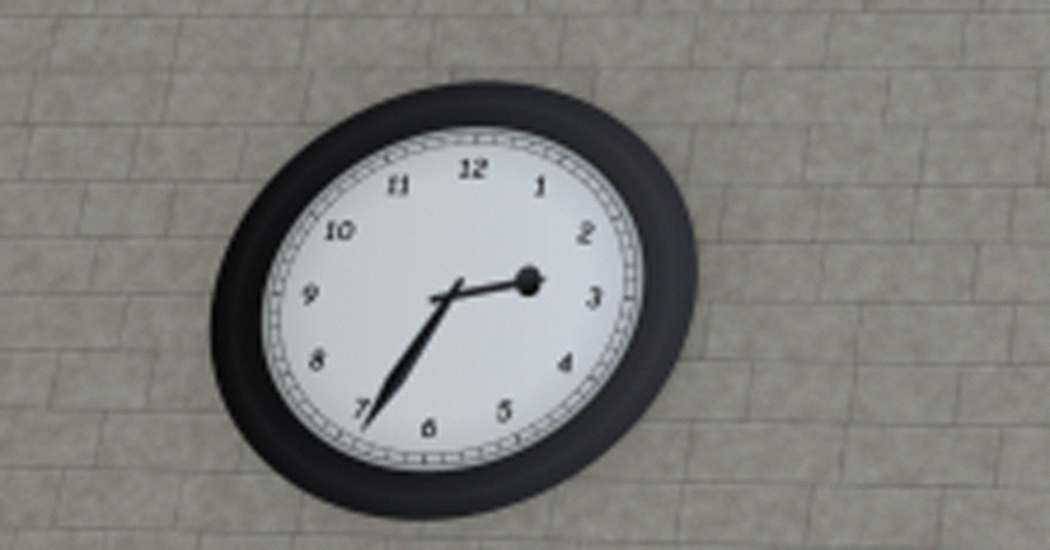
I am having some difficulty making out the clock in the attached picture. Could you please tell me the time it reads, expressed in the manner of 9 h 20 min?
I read 2 h 34 min
